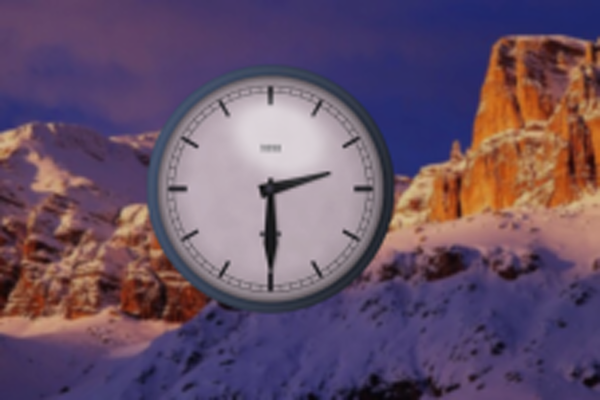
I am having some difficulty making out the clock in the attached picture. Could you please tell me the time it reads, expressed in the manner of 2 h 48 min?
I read 2 h 30 min
